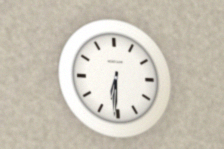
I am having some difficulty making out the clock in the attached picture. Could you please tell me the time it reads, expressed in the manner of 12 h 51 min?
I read 6 h 31 min
